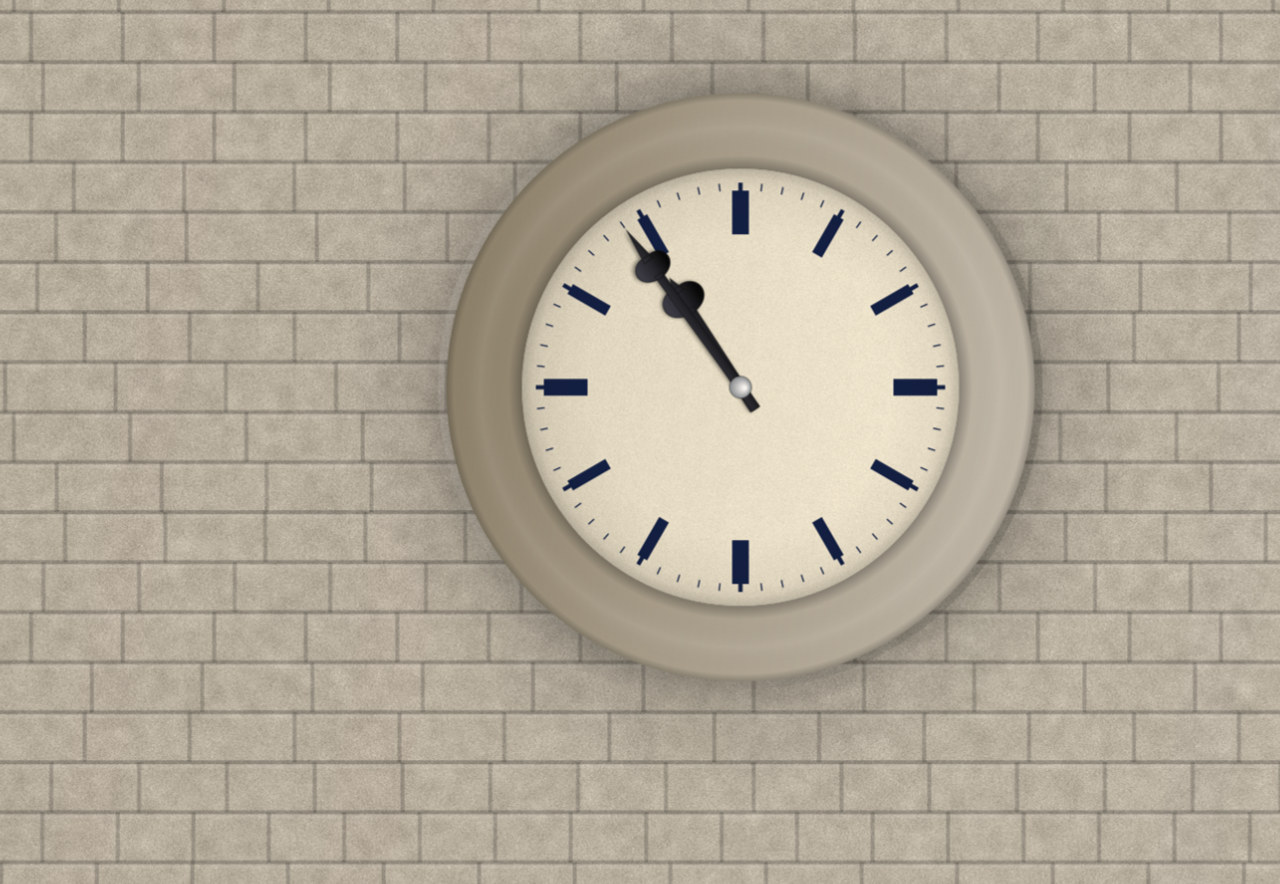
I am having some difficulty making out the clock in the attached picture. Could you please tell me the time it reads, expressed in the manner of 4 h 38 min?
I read 10 h 54 min
